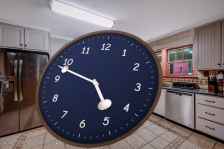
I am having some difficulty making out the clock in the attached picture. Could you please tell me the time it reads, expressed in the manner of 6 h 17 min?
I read 4 h 48 min
